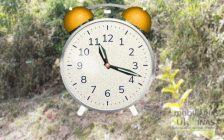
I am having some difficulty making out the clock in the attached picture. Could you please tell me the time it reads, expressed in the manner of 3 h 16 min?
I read 11 h 18 min
